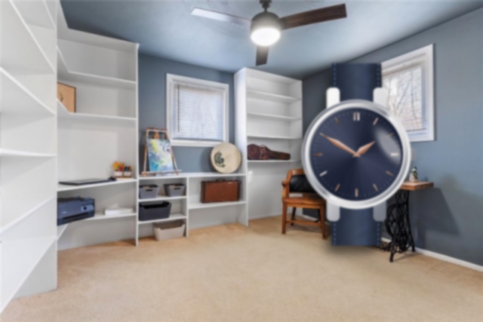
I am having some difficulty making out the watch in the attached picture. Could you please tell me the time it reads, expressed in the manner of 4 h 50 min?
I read 1 h 50 min
